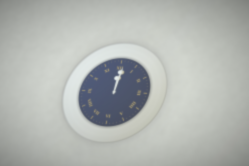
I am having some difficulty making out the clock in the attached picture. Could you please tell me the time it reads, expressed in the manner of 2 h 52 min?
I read 12 h 01 min
